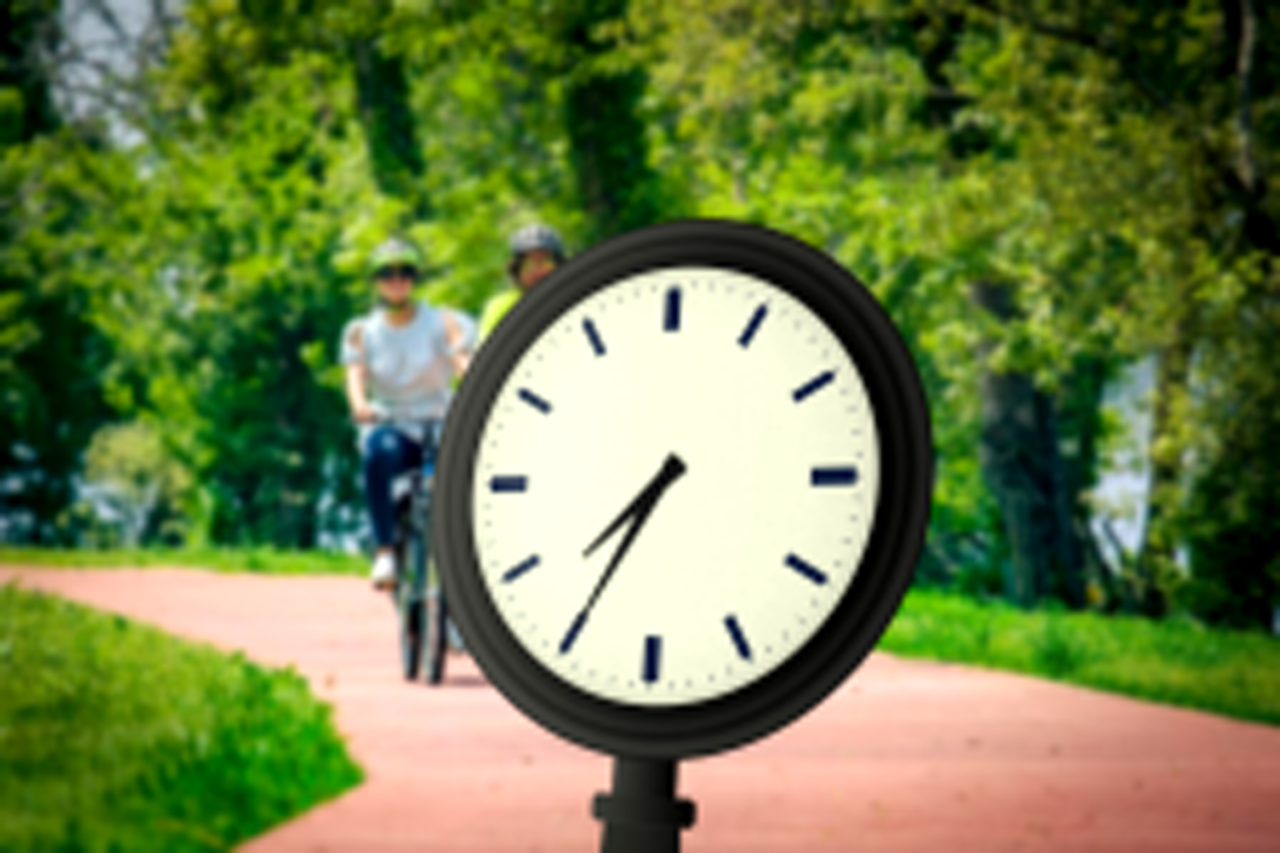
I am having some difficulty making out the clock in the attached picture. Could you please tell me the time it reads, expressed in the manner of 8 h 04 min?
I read 7 h 35 min
